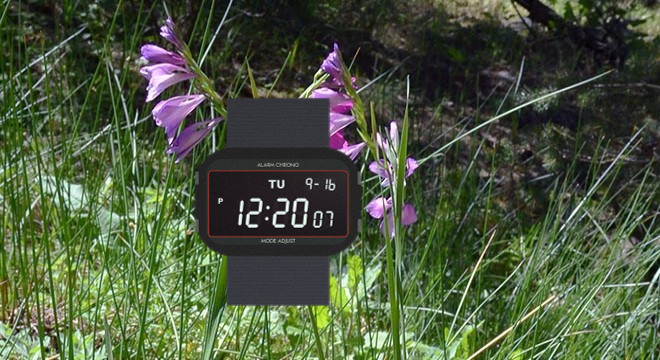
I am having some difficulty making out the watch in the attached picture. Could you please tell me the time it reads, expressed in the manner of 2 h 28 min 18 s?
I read 12 h 20 min 07 s
